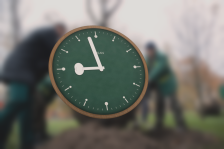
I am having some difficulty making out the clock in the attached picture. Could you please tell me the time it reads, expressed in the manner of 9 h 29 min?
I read 8 h 58 min
